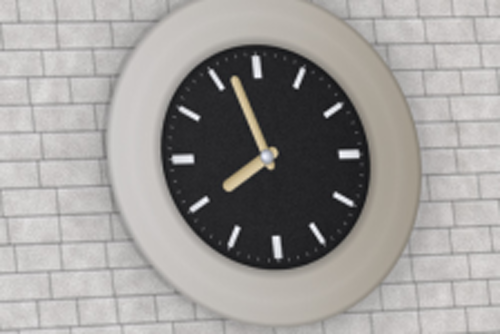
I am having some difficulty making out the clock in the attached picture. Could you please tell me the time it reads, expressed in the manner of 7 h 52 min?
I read 7 h 57 min
